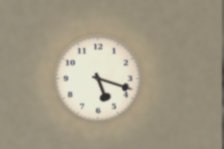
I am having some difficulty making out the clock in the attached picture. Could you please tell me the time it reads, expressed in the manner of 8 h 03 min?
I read 5 h 18 min
